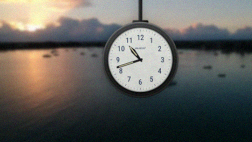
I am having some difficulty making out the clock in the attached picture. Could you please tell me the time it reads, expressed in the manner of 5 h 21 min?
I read 10 h 42 min
